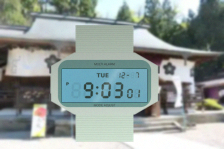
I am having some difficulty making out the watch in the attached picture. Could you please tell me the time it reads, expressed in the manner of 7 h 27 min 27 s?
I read 9 h 03 min 01 s
